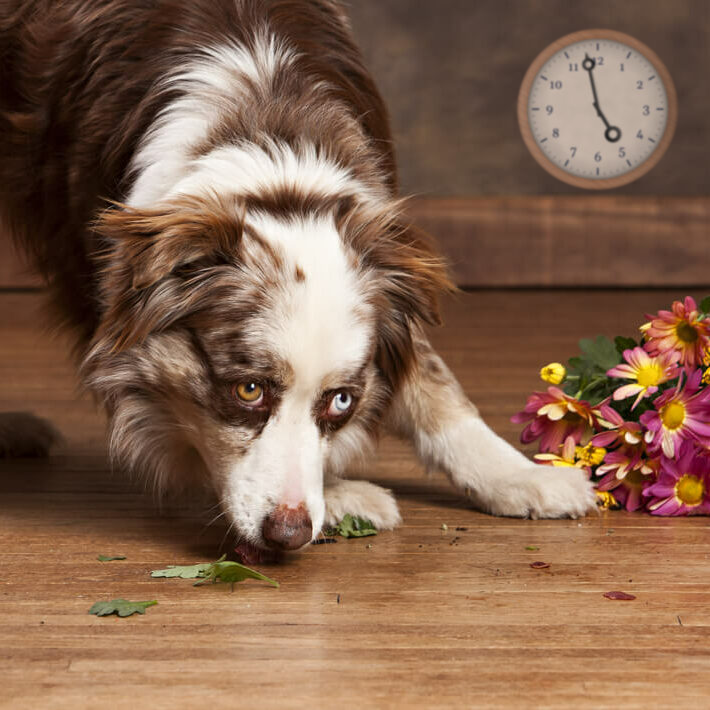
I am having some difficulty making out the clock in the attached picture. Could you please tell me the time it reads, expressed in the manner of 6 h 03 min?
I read 4 h 58 min
